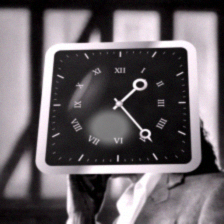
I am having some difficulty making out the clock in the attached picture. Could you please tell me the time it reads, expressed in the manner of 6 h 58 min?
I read 1 h 24 min
